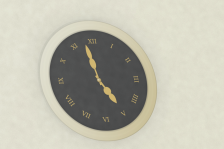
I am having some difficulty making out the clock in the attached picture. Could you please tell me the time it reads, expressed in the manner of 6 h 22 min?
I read 4 h 58 min
